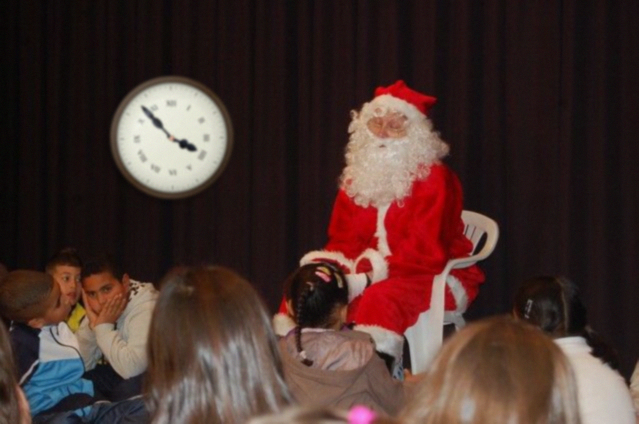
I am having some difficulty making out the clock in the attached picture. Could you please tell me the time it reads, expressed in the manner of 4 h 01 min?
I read 3 h 53 min
